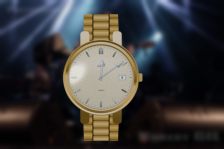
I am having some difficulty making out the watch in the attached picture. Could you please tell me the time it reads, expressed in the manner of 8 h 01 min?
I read 12 h 09 min
